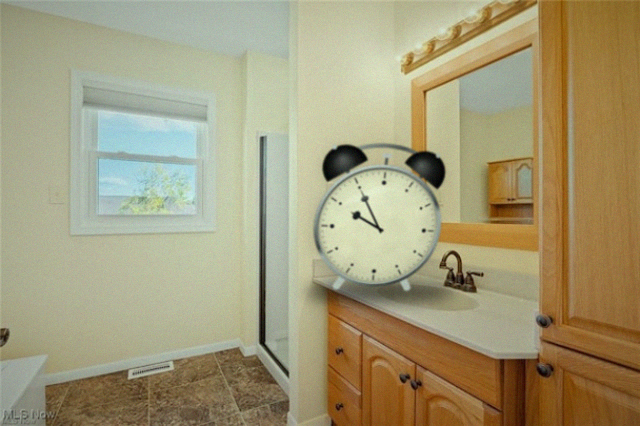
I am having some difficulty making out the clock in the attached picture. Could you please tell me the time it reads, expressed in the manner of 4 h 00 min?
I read 9 h 55 min
